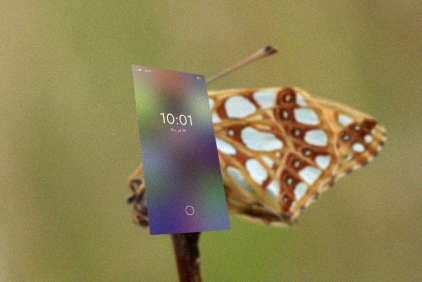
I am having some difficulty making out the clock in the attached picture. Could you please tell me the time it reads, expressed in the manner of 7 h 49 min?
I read 10 h 01 min
